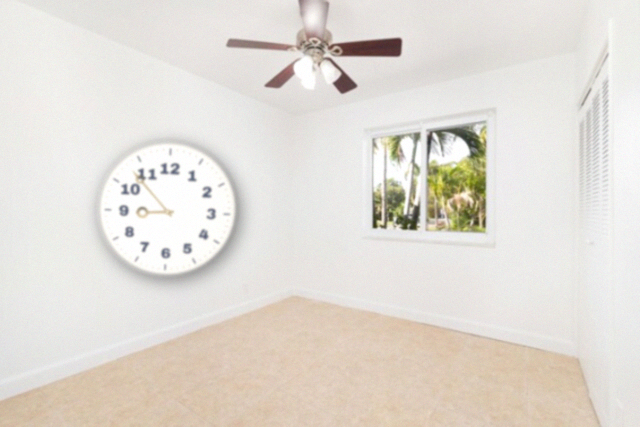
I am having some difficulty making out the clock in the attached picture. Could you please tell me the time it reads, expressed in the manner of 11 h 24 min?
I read 8 h 53 min
